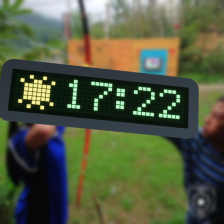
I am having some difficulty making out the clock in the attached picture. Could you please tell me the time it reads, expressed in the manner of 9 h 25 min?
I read 17 h 22 min
